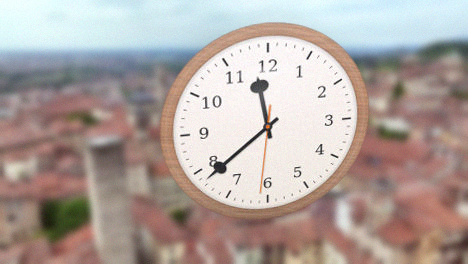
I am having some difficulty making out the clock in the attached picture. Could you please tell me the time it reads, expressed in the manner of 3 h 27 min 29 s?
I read 11 h 38 min 31 s
